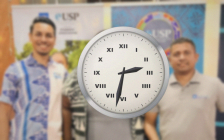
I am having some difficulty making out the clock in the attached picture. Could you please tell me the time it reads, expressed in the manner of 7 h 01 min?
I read 2 h 32 min
